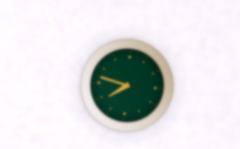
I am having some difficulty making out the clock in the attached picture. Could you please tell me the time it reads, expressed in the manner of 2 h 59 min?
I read 7 h 47 min
